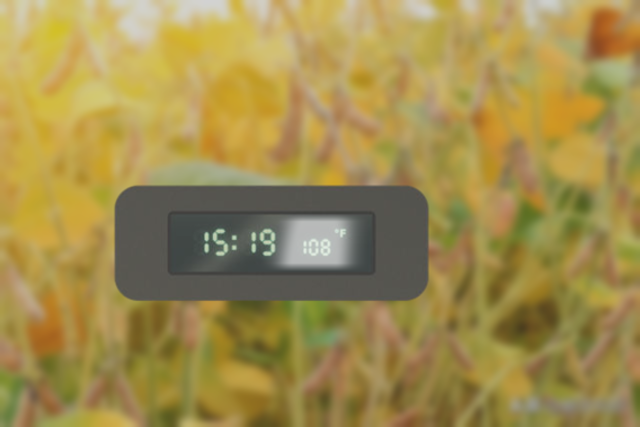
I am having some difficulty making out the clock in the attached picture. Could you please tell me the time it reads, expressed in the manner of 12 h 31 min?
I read 15 h 19 min
